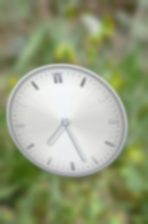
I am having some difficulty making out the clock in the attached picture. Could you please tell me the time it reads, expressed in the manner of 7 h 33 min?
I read 7 h 27 min
